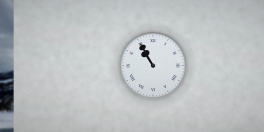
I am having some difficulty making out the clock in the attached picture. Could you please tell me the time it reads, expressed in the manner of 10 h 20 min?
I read 10 h 55 min
